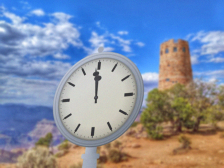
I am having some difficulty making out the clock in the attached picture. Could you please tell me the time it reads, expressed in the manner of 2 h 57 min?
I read 11 h 59 min
